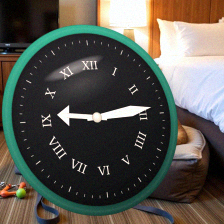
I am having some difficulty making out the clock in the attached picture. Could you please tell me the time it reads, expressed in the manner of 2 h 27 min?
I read 9 h 14 min
